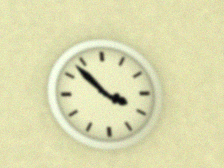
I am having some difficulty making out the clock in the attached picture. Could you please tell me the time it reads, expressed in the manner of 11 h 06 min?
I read 3 h 53 min
